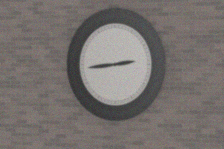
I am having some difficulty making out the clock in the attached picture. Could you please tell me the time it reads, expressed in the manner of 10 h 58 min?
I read 2 h 44 min
